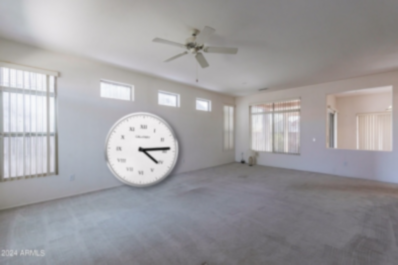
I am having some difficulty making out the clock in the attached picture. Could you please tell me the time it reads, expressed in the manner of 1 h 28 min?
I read 4 h 14 min
